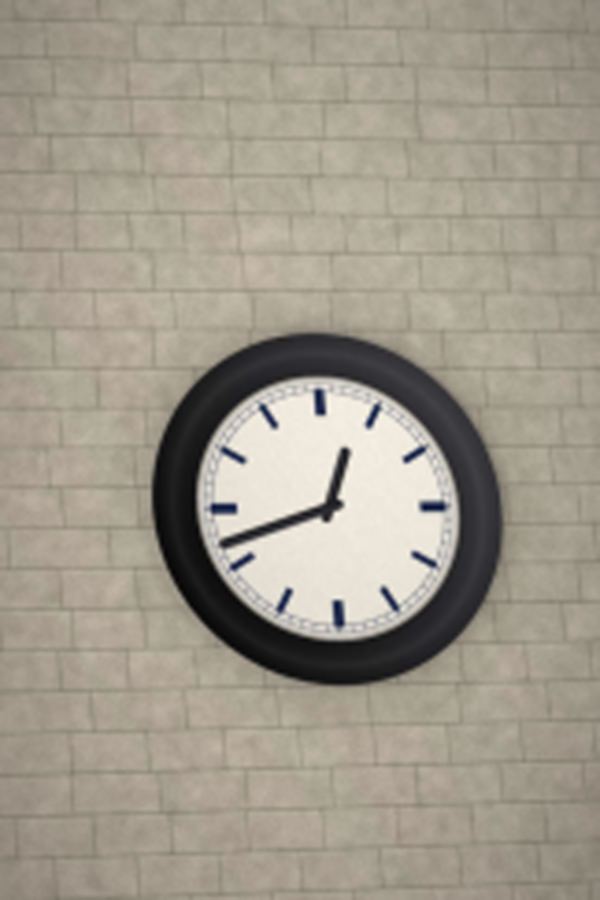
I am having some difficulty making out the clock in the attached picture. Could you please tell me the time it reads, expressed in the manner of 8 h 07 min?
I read 12 h 42 min
